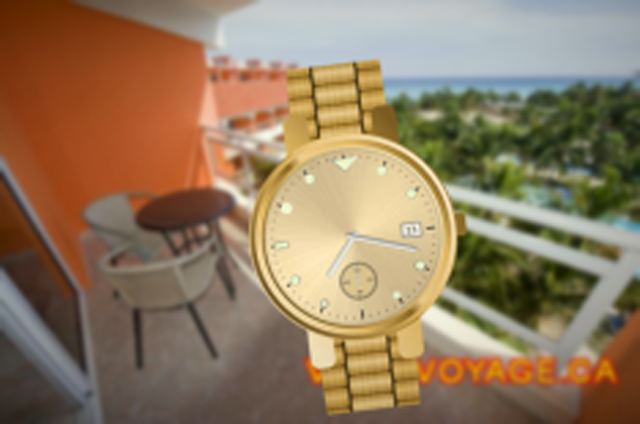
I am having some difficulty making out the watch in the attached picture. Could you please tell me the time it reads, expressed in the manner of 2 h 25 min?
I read 7 h 18 min
